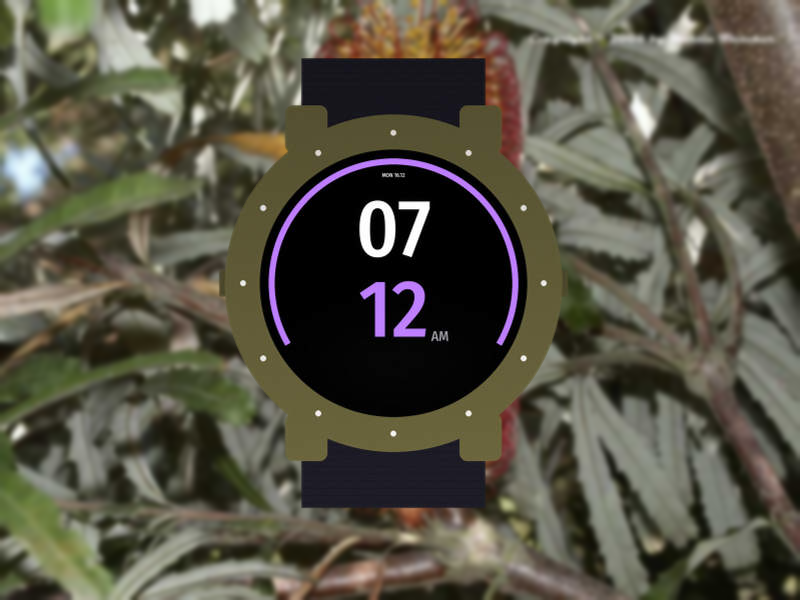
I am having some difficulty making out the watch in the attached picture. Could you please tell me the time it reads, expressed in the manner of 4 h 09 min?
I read 7 h 12 min
